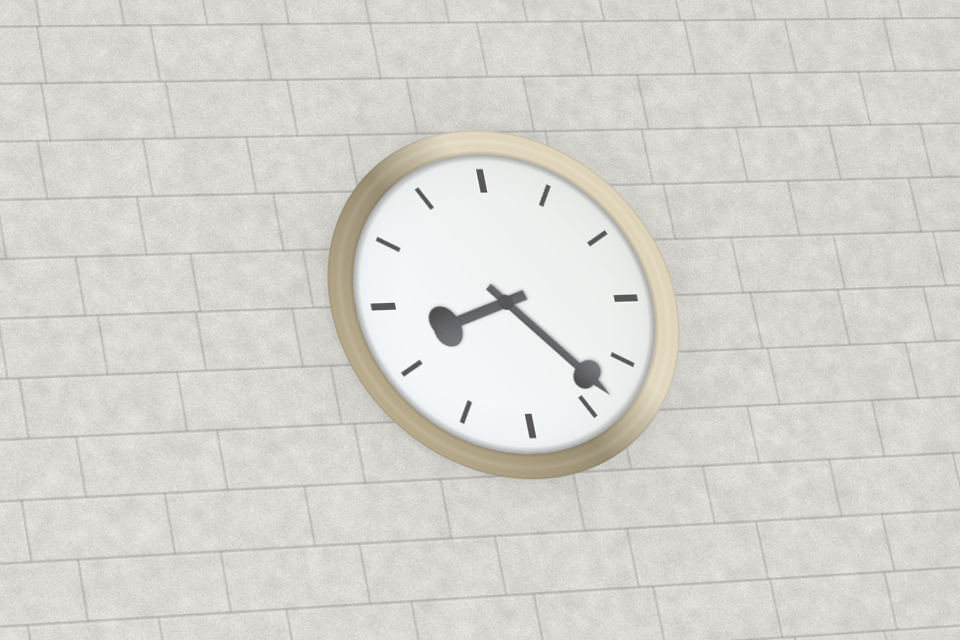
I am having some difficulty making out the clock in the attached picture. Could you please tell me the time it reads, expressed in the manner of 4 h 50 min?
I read 8 h 23 min
